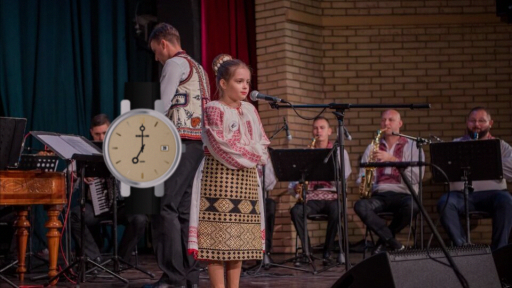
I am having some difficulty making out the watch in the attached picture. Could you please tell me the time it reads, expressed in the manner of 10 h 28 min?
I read 7 h 00 min
